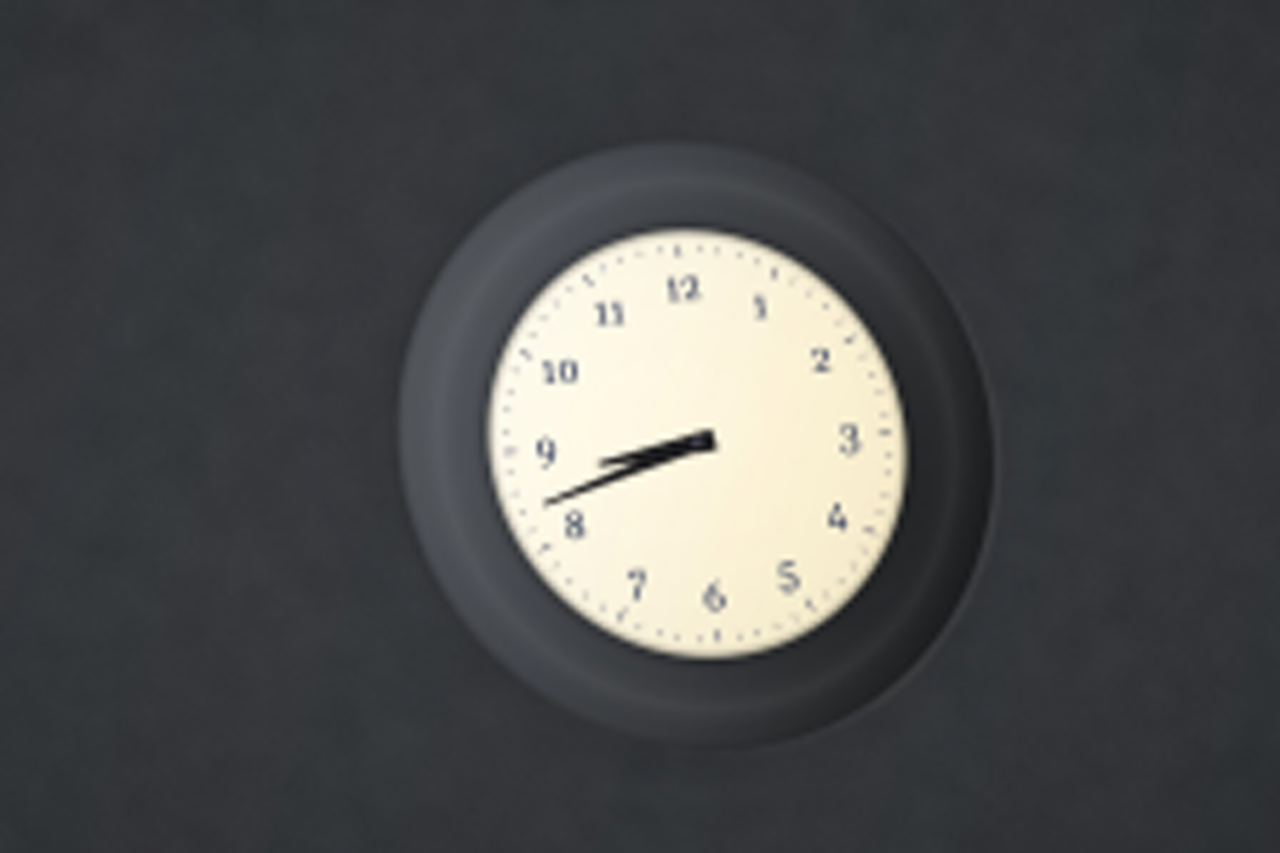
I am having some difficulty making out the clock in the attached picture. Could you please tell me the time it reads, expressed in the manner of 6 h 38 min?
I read 8 h 42 min
